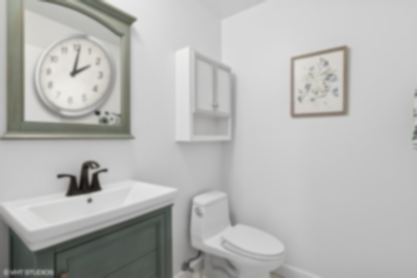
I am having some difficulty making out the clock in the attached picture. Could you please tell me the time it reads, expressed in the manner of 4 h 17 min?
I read 2 h 01 min
